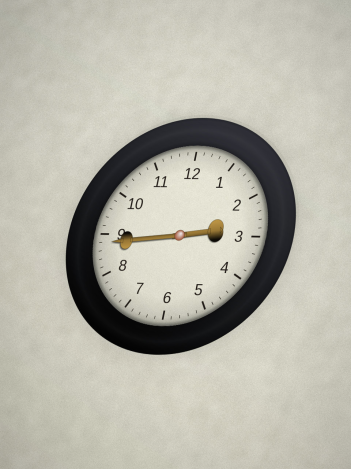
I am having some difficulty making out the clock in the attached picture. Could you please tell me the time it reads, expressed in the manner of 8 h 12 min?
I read 2 h 44 min
